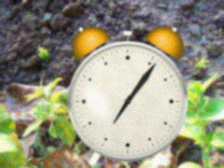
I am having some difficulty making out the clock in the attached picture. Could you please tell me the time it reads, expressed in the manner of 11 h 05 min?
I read 7 h 06 min
